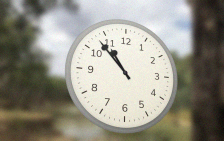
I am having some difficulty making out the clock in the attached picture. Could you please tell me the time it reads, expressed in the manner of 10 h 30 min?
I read 10 h 53 min
